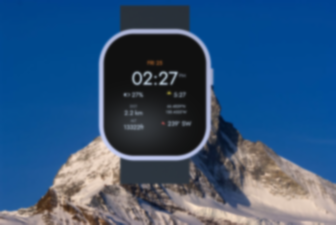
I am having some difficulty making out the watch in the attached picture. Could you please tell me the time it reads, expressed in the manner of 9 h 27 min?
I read 2 h 27 min
